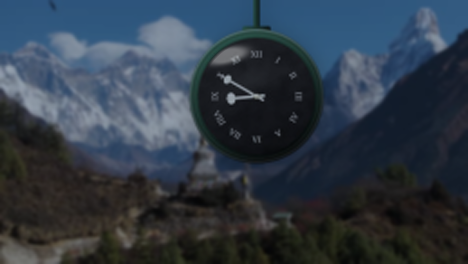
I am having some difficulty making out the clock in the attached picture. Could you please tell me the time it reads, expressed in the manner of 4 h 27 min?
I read 8 h 50 min
